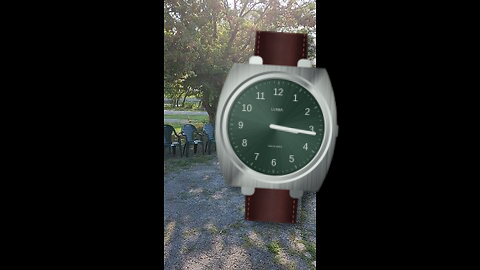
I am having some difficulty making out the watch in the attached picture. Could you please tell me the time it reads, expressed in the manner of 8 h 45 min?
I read 3 h 16 min
